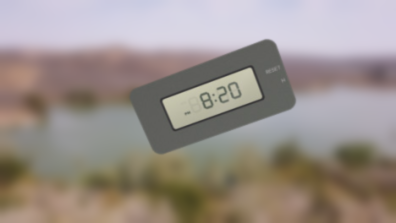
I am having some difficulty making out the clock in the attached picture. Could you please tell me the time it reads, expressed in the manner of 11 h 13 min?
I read 8 h 20 min
